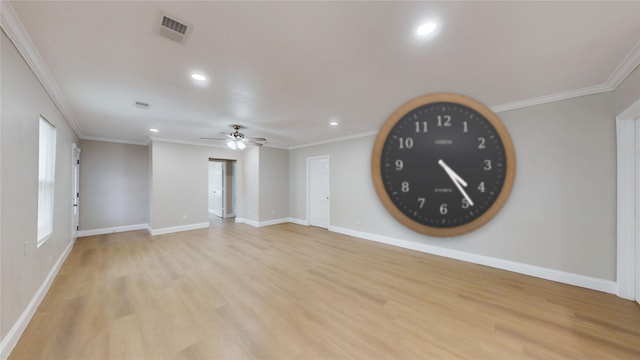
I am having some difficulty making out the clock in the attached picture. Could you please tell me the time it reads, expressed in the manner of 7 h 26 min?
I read 4 h 24 min
